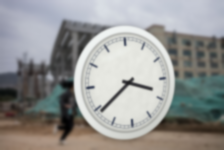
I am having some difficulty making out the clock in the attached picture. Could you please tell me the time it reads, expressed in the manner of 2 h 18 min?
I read 3 h 39 min
